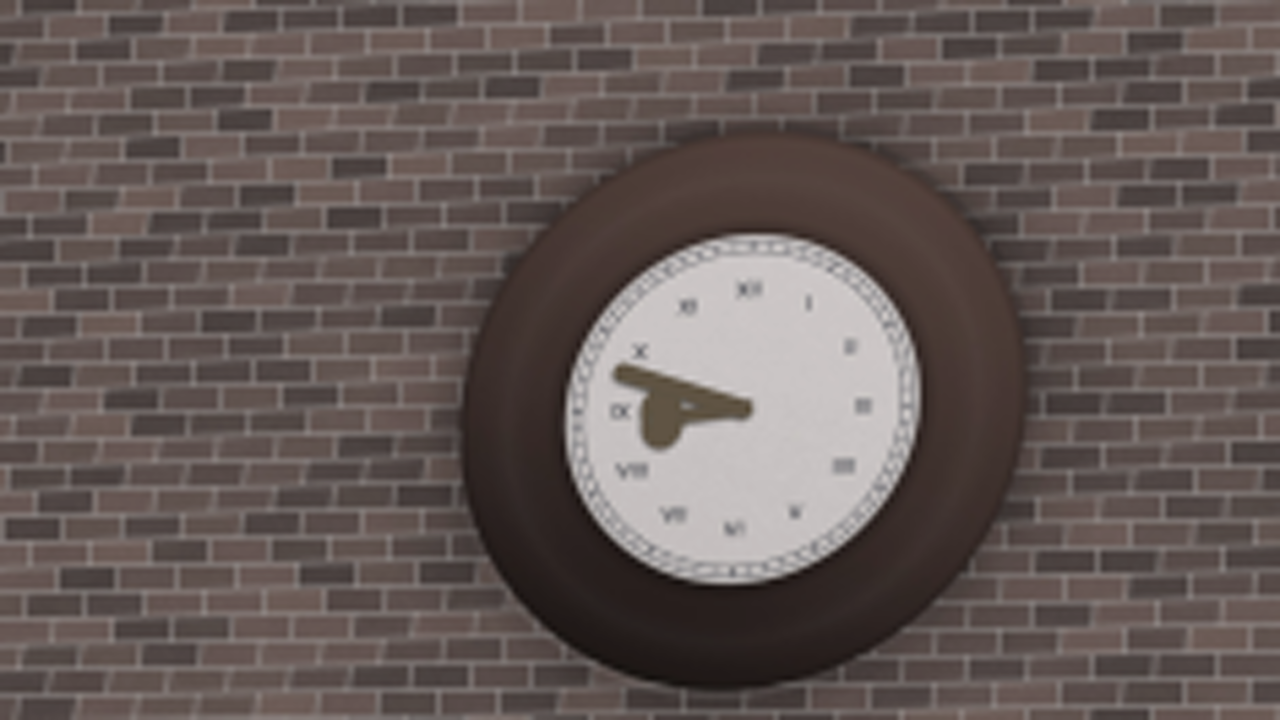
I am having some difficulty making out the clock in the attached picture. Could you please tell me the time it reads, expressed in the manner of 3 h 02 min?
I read 8 h 48 min
